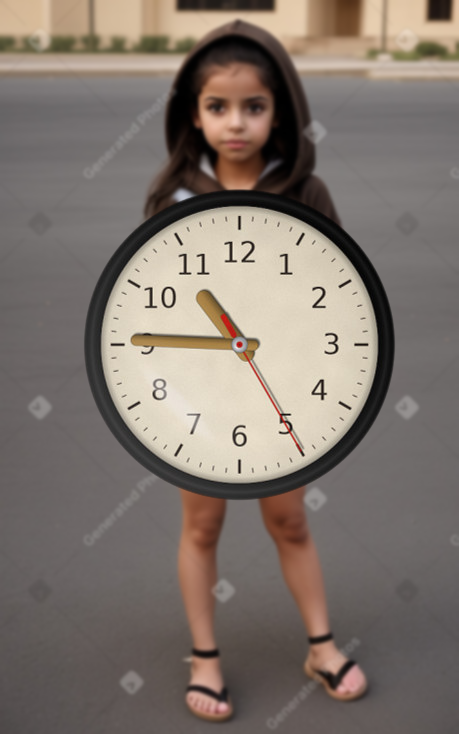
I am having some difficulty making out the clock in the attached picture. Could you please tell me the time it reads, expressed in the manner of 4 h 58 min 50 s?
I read 10 h 45 min 25 s
